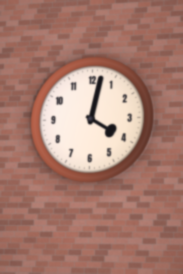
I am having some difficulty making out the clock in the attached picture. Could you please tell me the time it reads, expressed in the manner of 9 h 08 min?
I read 4 h 02 min
